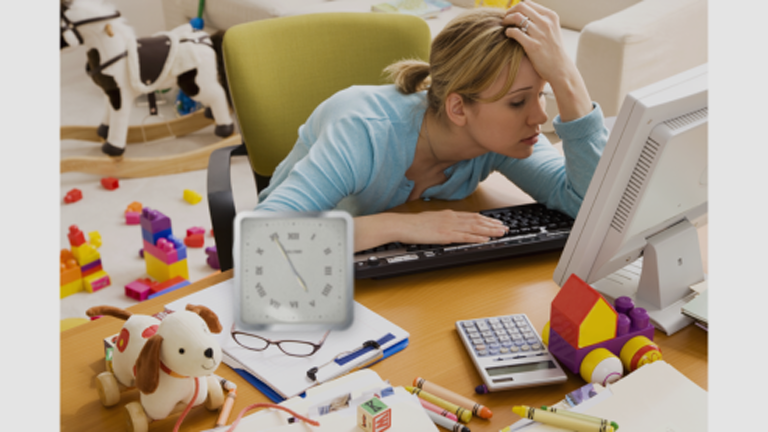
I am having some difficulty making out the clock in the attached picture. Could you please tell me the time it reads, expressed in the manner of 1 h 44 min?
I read 4 h 55 min
